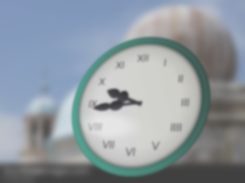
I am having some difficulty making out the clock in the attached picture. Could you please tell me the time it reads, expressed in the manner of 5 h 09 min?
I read 9 h 44 min
